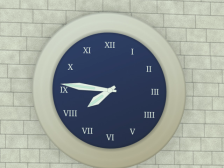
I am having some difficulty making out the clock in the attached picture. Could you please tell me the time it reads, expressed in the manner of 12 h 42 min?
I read 7 h 46 min
